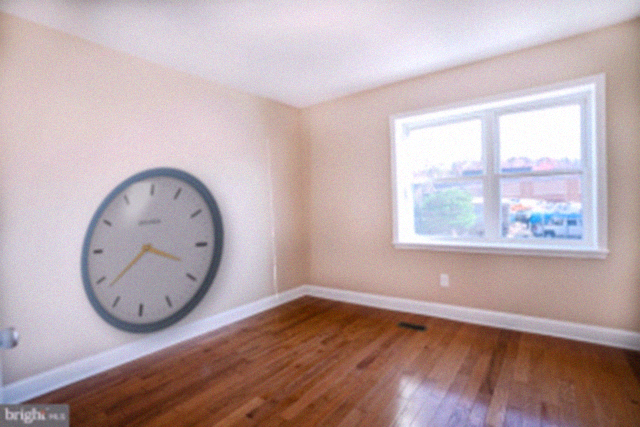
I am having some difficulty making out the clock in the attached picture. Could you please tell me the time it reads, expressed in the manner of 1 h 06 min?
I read 3 h 38 min
